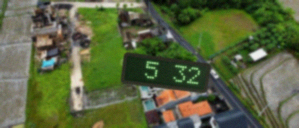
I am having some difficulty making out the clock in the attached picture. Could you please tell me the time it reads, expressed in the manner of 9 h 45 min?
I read 5 h 32 min
